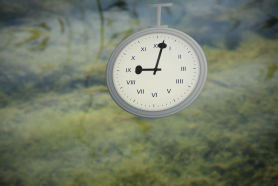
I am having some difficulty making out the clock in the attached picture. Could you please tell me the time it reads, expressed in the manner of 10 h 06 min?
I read 9 h 02 min
